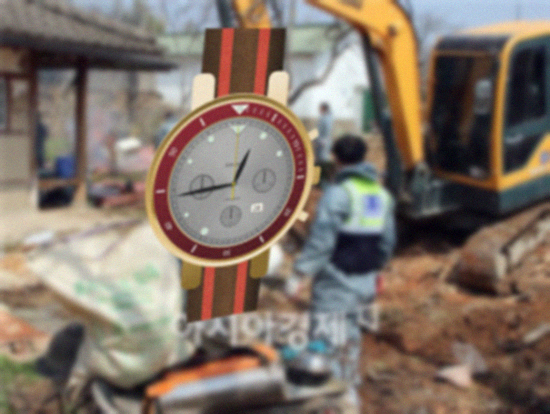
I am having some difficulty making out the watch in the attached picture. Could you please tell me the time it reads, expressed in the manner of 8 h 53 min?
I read 12 h 44 min
